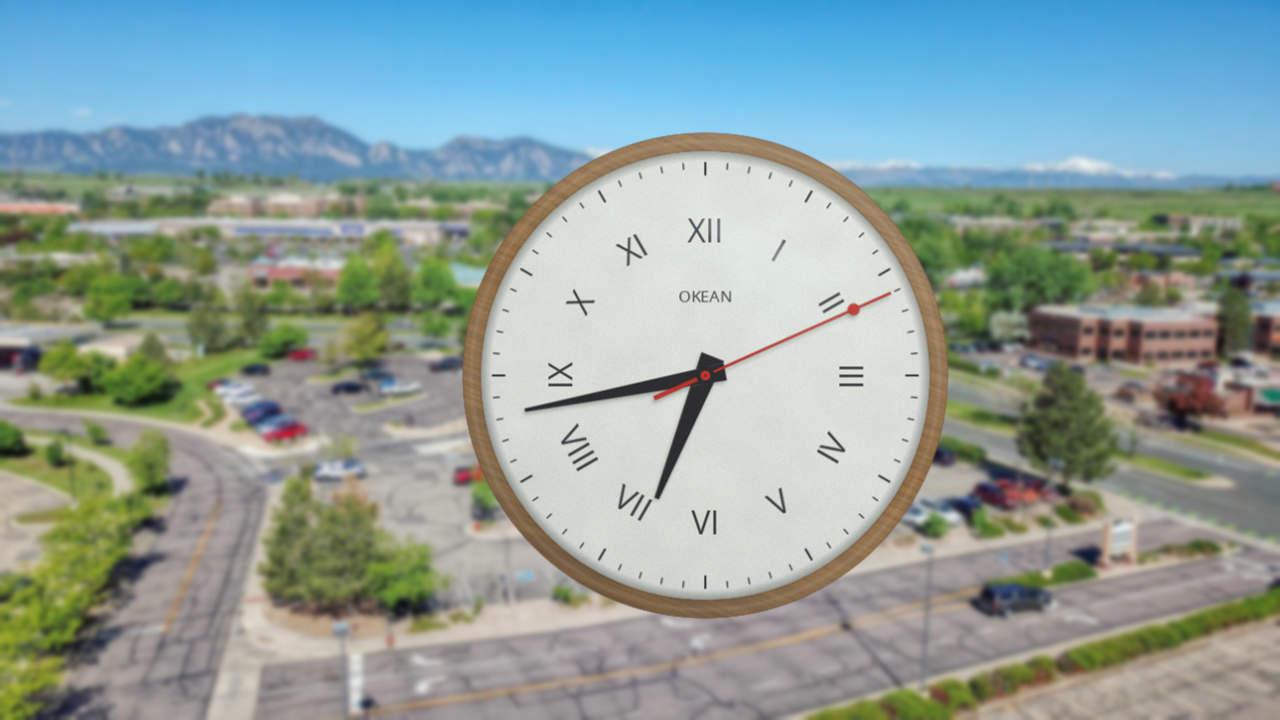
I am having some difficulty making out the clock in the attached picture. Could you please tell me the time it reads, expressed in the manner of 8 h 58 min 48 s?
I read 6 h 43 min 11 s
